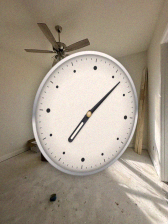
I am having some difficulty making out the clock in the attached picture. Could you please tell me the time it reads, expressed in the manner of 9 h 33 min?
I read 7 h 07 min
